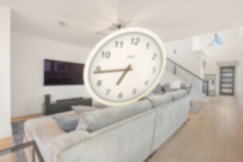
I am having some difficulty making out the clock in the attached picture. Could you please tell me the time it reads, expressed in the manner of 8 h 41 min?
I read 6 h 44 min
